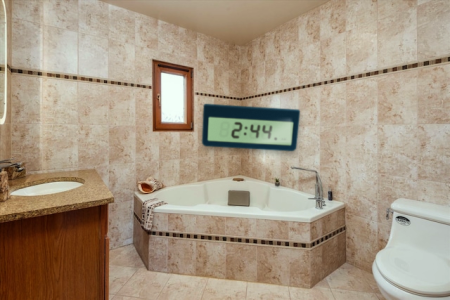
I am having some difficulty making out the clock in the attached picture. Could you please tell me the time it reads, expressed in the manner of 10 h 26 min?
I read 2 h 44 min
